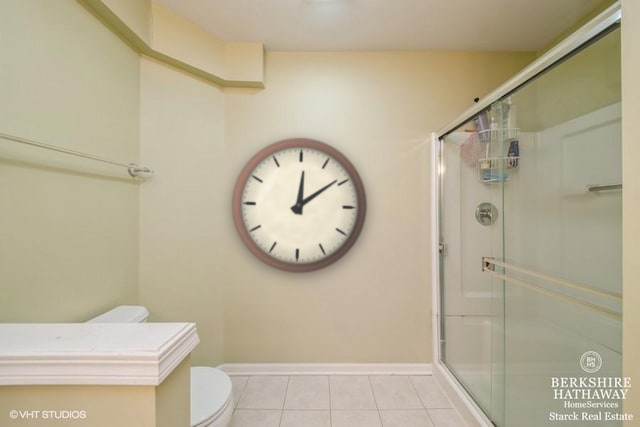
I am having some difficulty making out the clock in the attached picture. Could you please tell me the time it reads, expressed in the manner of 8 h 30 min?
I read 12 h 09 min
